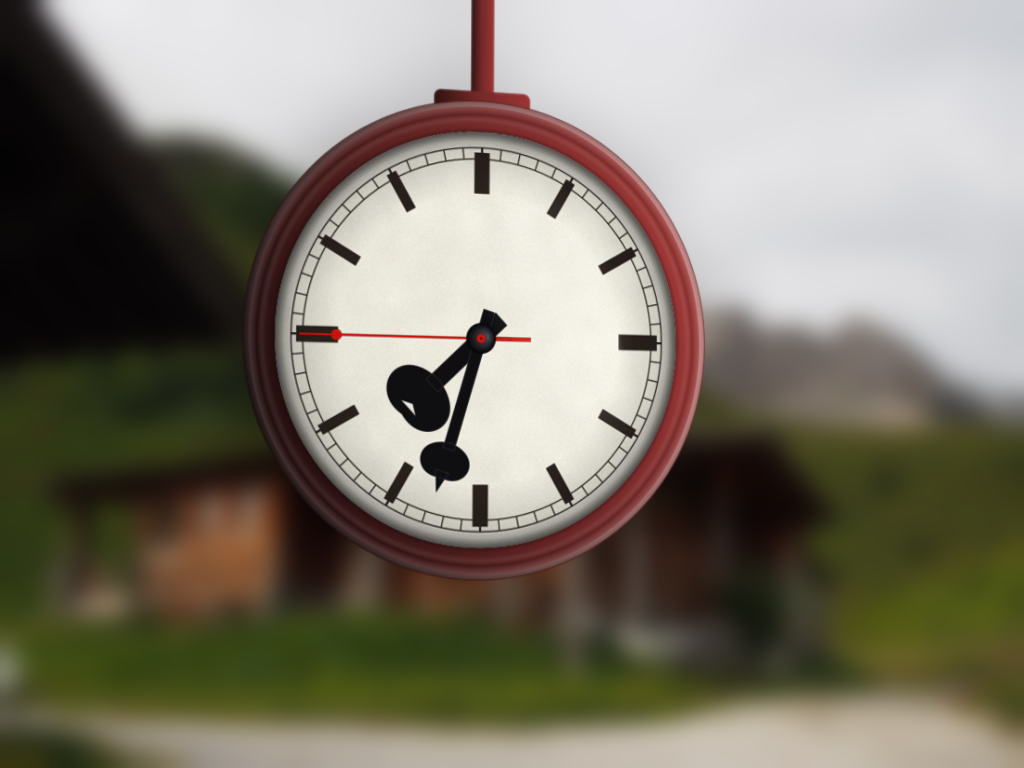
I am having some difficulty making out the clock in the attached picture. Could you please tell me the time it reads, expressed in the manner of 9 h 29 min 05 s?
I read 7 h 32 min 45 s
